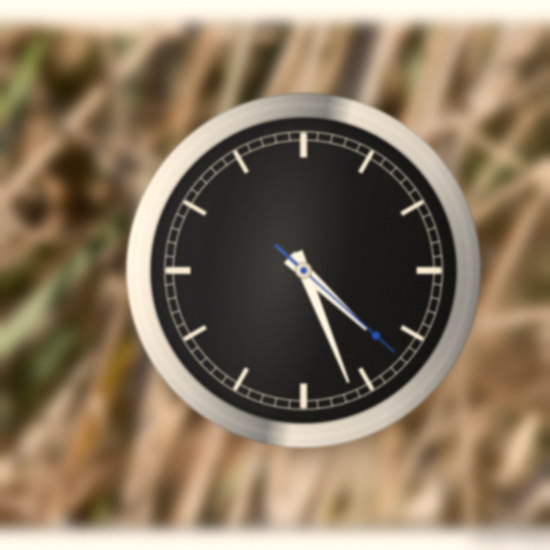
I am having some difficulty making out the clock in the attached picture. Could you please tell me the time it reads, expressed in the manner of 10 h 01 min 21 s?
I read 4 h 26 min 22 s
